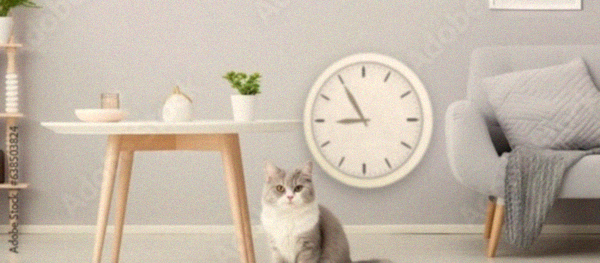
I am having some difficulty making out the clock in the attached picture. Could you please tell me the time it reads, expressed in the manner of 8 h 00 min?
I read 8 h 55 min
